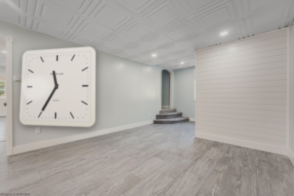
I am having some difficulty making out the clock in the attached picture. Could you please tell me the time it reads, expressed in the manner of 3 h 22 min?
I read 11 h 35 min
